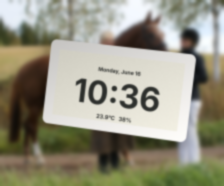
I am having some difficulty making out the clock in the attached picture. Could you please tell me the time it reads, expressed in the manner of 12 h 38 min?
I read 10 h 36 min
